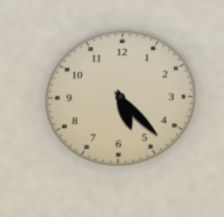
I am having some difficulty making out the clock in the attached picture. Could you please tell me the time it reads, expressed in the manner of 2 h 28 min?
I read 5 h 23 min
